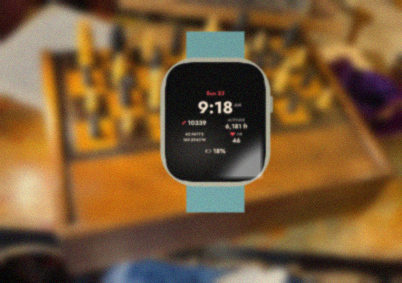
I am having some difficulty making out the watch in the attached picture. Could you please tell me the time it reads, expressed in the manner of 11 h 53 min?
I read 9 h 18 min
